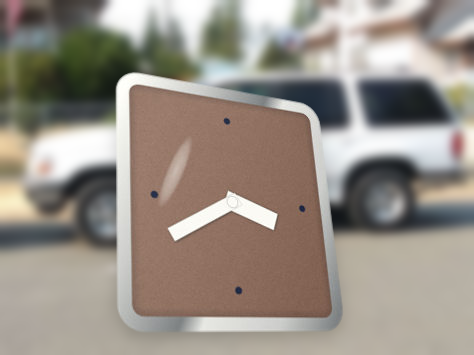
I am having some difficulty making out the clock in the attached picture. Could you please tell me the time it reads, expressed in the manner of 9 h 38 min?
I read 3 h 40 min
